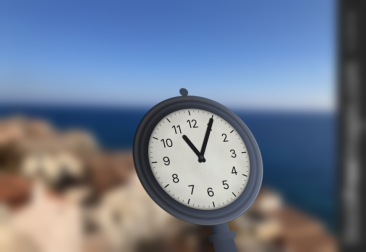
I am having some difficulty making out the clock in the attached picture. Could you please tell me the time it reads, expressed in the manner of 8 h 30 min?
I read 11 h 05 min
